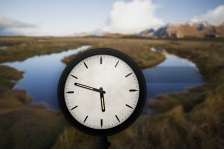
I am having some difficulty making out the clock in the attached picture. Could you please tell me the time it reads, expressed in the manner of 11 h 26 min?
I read 5 h 48 min
